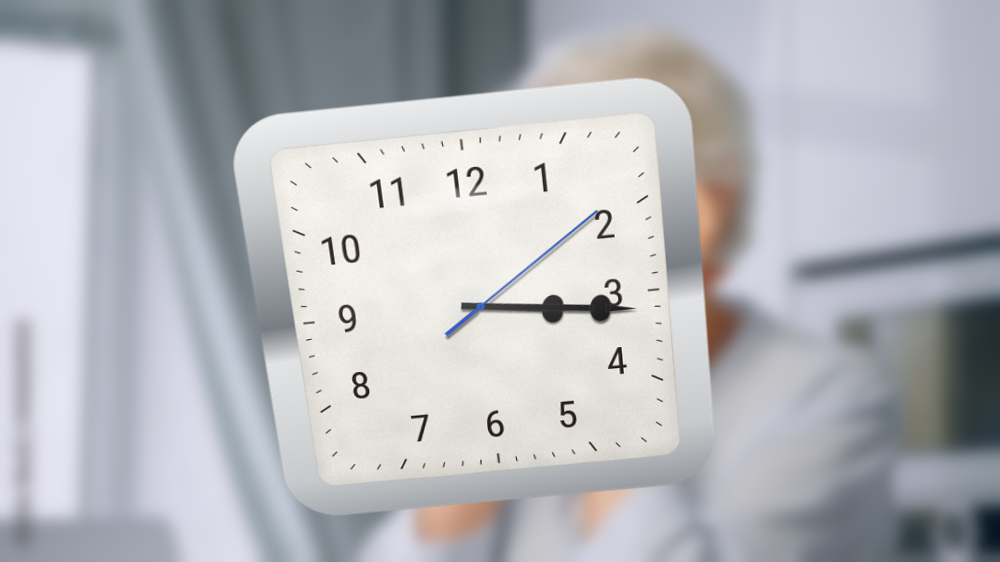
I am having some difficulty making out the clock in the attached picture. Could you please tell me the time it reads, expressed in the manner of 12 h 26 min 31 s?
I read 3 h 16 min 09 s
